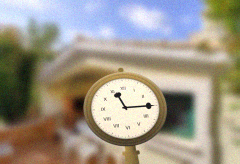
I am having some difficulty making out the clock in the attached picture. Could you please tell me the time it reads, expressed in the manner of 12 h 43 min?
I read 11 h 15 min
